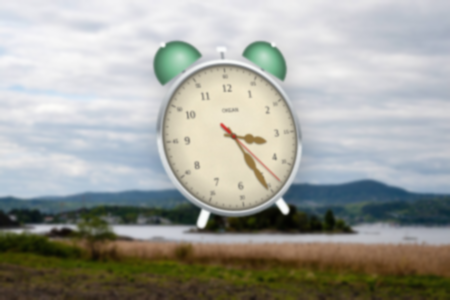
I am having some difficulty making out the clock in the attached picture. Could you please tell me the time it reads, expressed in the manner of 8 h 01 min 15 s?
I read 3 h 25 min 23 s
